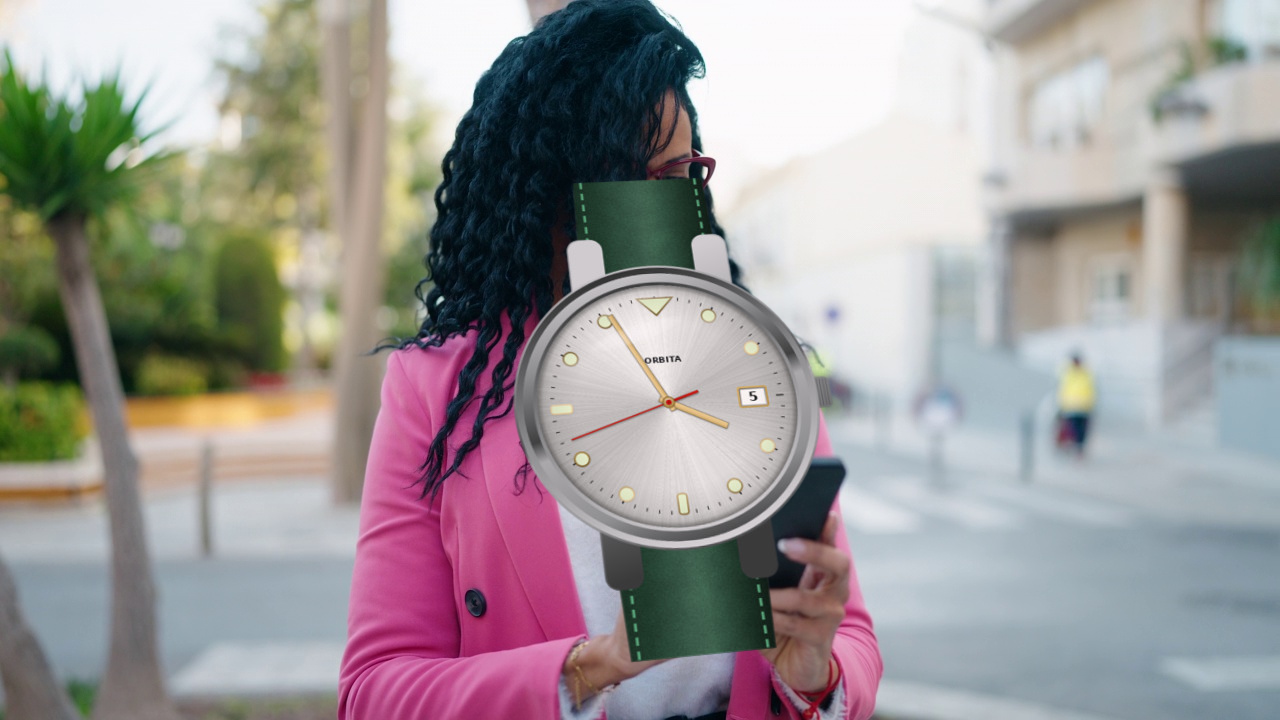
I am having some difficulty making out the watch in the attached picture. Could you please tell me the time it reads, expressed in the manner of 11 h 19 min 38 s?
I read 3 h 55 min 42 s
